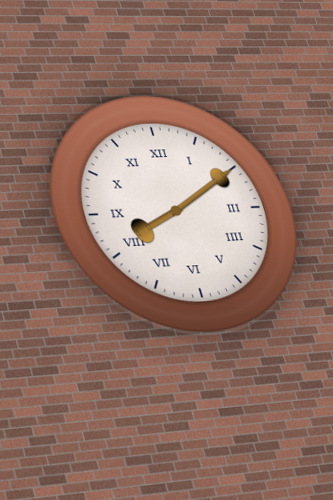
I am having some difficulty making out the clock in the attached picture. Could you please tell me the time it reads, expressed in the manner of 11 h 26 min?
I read 8 h 10 min
